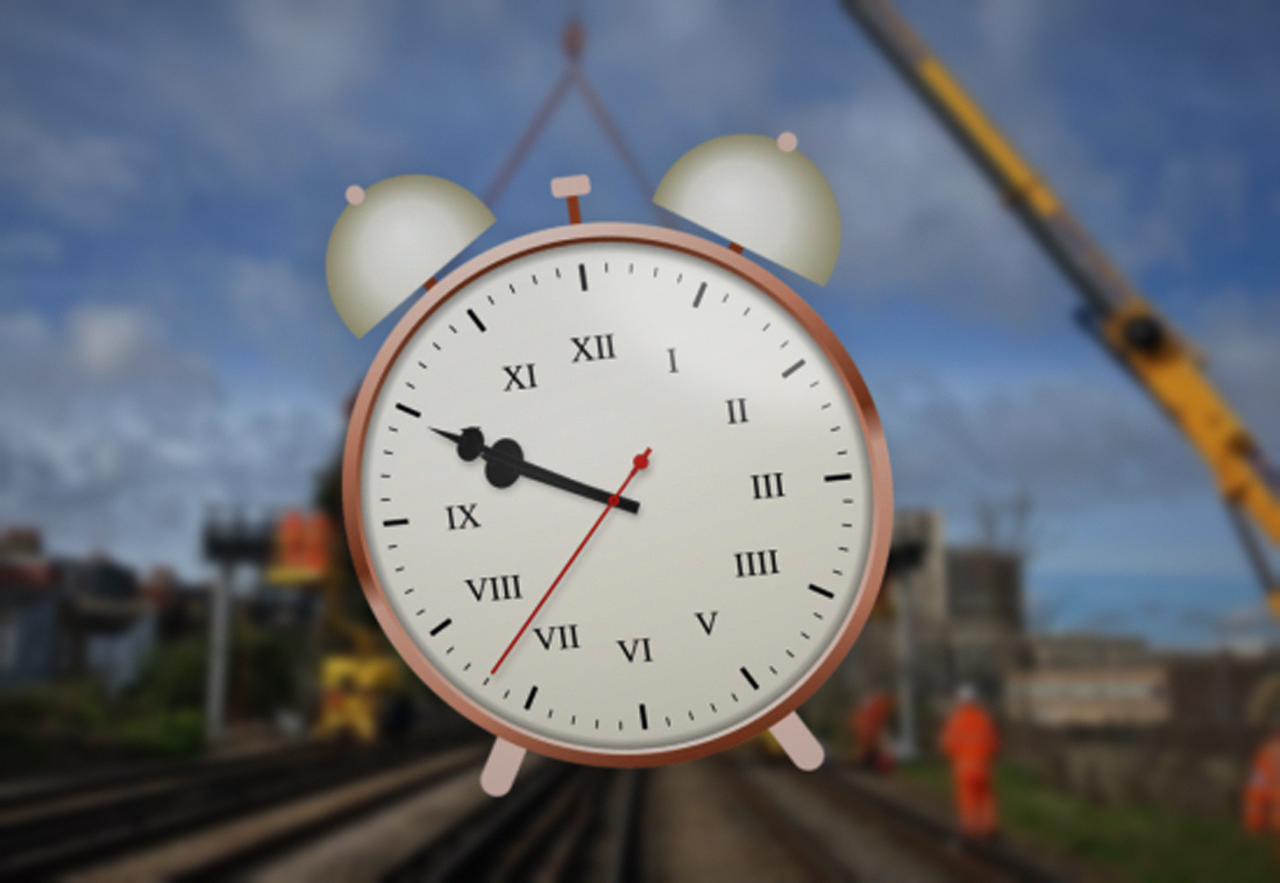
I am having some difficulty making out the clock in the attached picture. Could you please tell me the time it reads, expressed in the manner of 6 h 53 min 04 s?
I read 9 h 49 min 37 s
